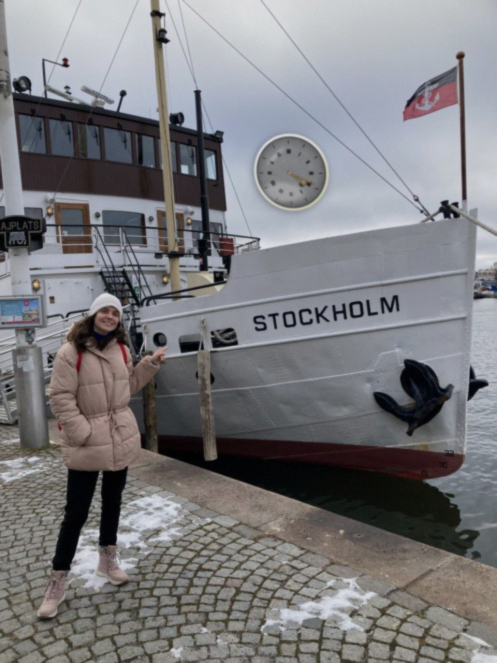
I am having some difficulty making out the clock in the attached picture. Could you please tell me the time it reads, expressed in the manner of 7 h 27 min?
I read 4 h 19 min
